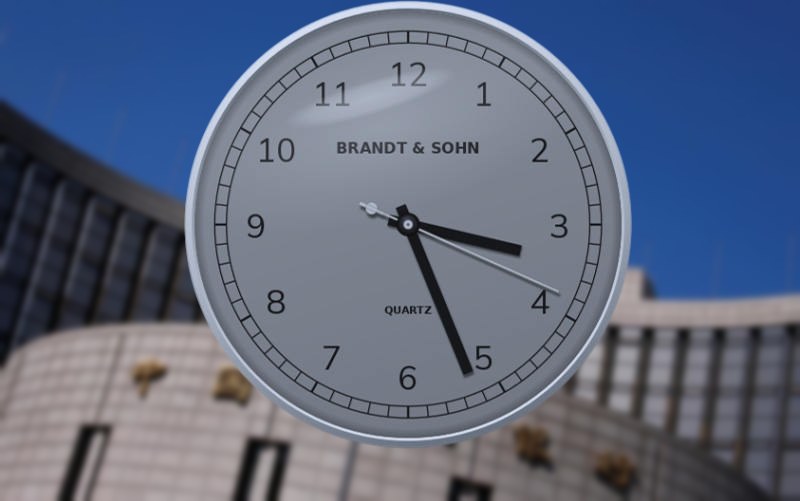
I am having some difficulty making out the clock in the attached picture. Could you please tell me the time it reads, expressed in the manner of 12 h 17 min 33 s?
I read 3 h 26 min 19 s
